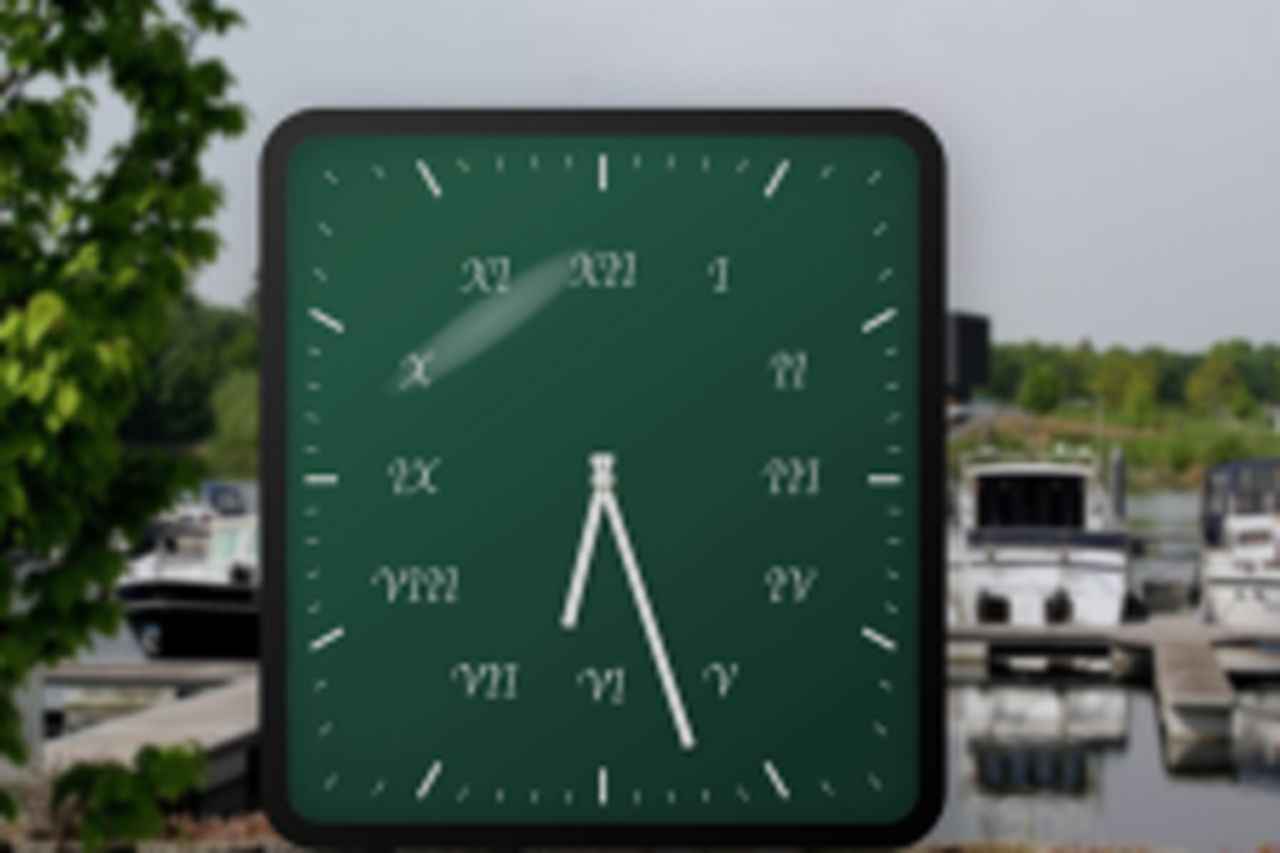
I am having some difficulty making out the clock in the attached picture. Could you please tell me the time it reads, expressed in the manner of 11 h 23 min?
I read 6 h 27 min
